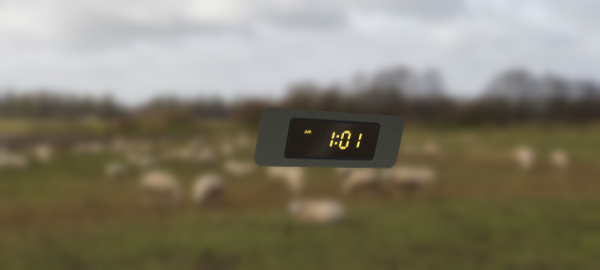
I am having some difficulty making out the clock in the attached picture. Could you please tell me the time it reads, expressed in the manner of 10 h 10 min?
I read 1 h 01 min
